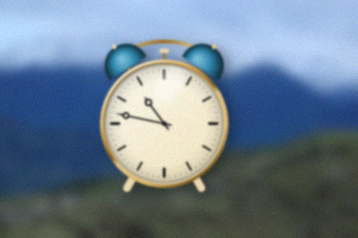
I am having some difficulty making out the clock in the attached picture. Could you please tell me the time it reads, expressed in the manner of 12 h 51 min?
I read 10 h 47 min
